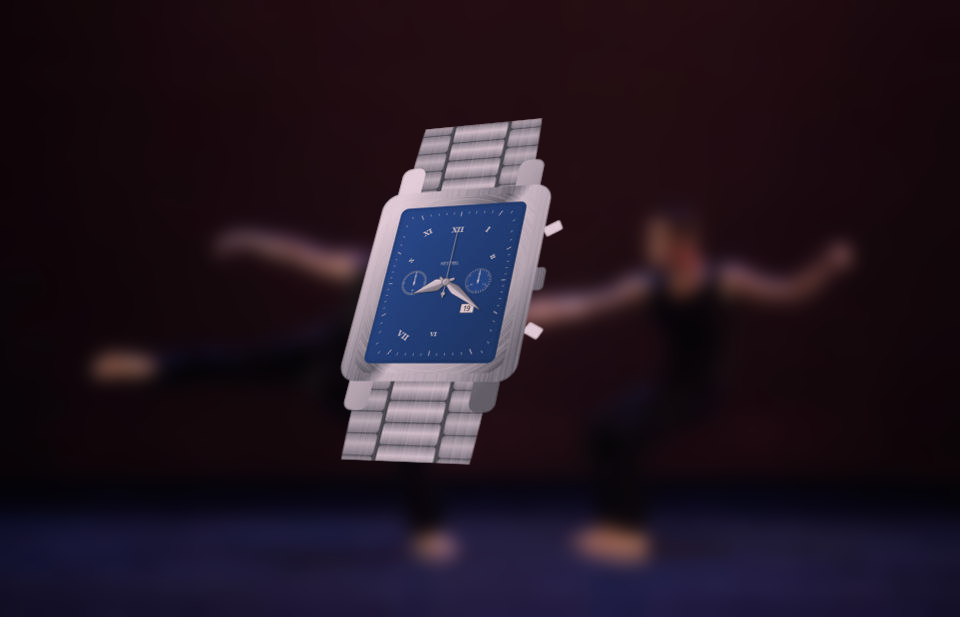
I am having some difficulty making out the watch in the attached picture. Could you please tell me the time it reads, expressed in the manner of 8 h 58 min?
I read 8 h 21 min
